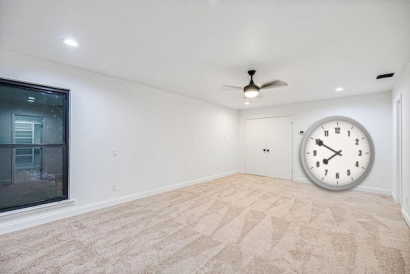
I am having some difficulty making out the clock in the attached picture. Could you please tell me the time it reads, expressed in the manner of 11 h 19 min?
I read 7 h 50 min
